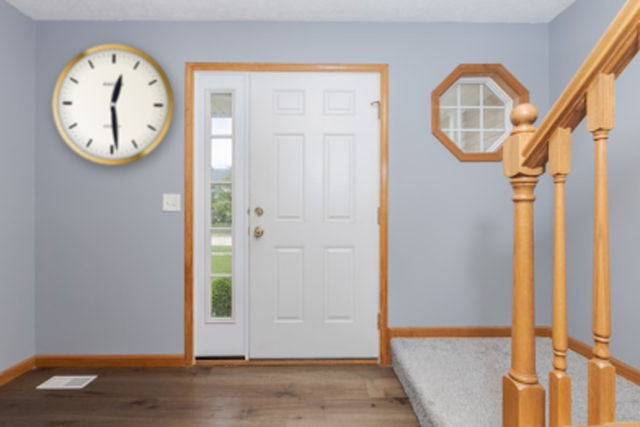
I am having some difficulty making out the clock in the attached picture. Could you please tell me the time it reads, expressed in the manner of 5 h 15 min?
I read 12 h 29 min
